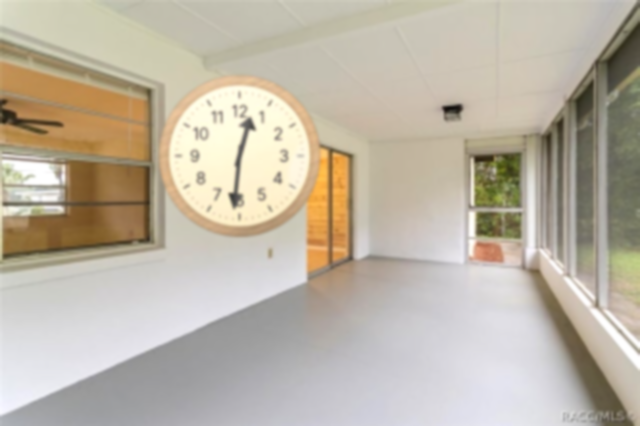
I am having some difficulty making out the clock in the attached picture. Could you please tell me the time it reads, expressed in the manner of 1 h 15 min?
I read 12 h 31 min
